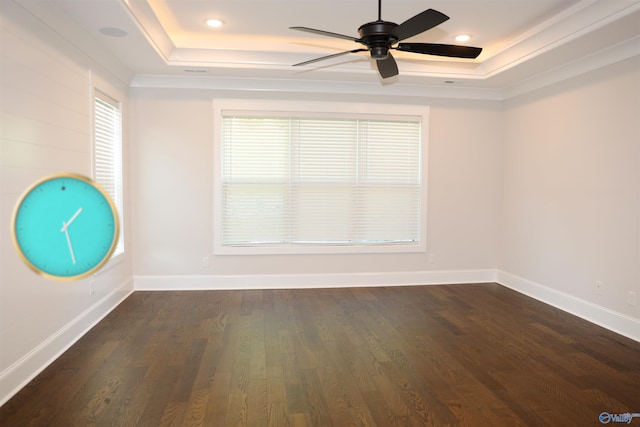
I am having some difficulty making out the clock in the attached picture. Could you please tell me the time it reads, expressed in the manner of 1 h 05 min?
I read 1 h 28 min
